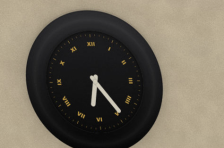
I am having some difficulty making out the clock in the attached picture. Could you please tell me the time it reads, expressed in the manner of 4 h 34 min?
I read 6 h 24 min
